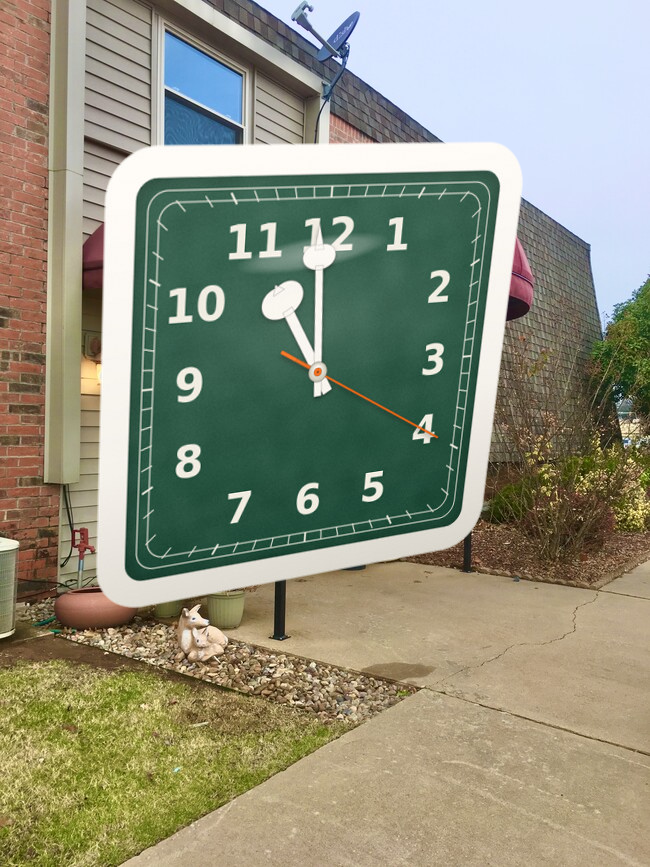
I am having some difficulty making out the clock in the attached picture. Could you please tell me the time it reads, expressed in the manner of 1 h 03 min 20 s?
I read 10 h 59 min 20 s
